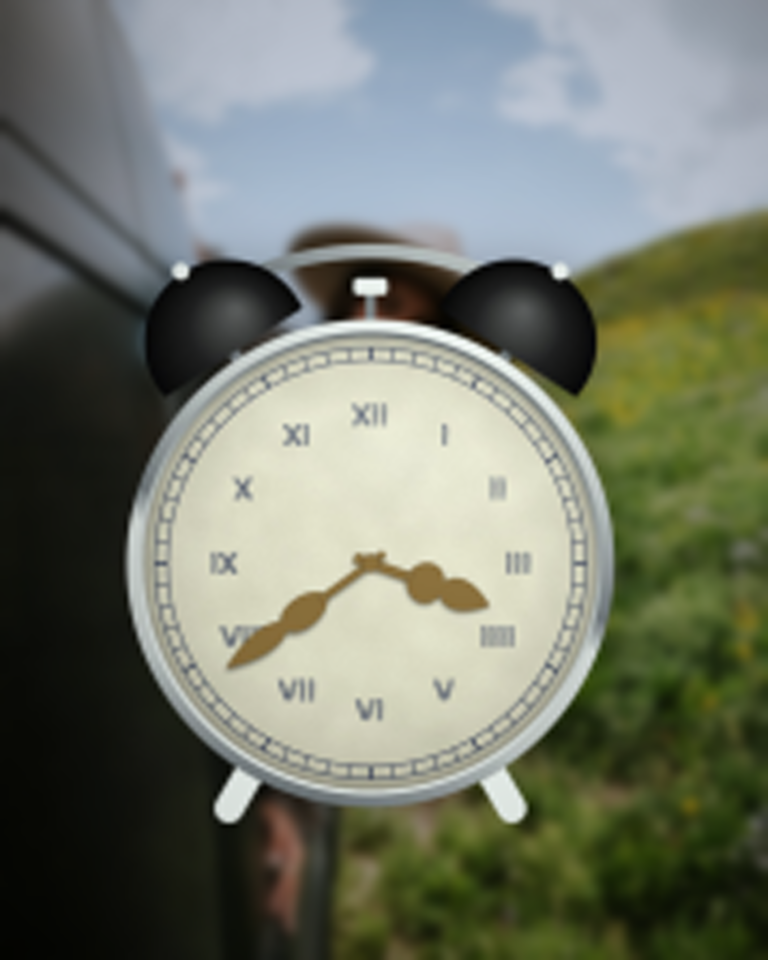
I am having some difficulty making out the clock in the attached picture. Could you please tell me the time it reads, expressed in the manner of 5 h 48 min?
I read 3 h 39 min
